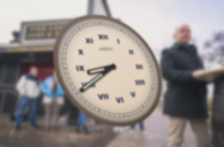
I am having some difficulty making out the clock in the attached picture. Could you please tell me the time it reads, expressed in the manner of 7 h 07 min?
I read 8 h 40 min
